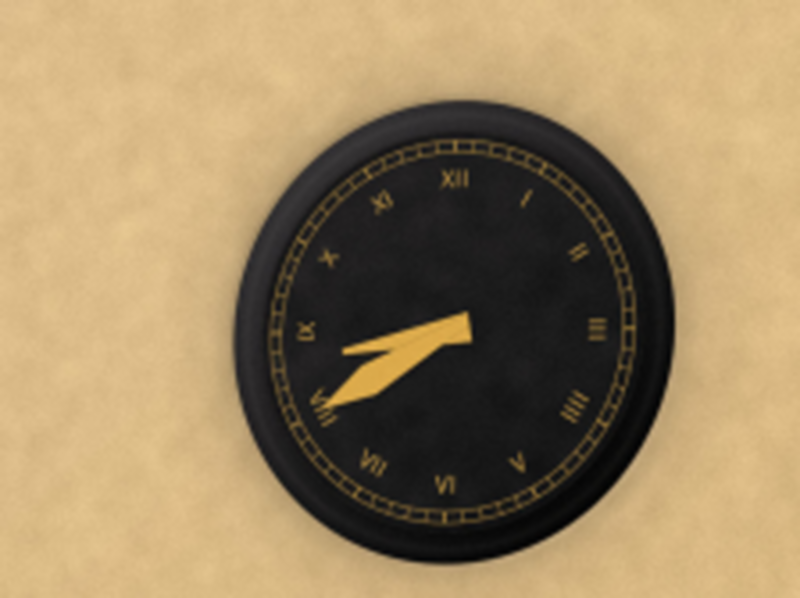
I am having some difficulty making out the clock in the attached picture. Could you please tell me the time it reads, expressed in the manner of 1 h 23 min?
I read 8 h 40 min
